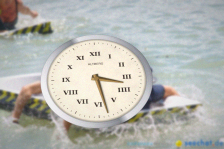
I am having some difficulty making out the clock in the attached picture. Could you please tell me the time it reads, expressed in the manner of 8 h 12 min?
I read 3 h 28 min
